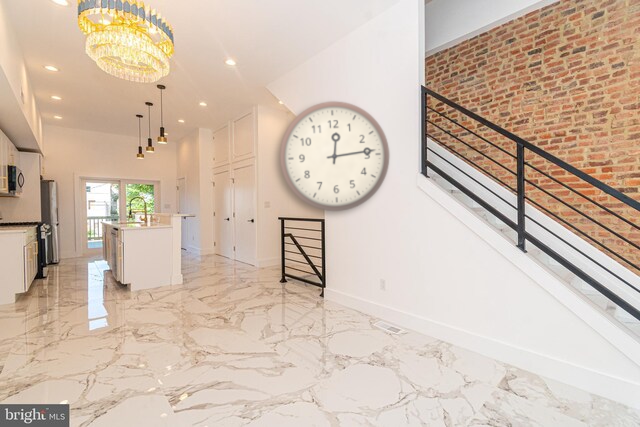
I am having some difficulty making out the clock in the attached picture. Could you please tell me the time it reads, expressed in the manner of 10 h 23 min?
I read 12 h 14 min
